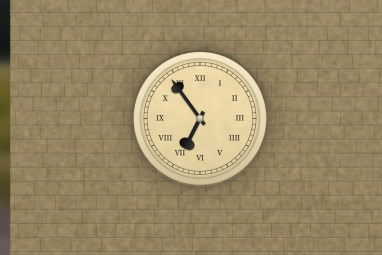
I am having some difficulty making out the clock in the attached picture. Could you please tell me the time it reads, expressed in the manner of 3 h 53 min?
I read 6 h 54 min
